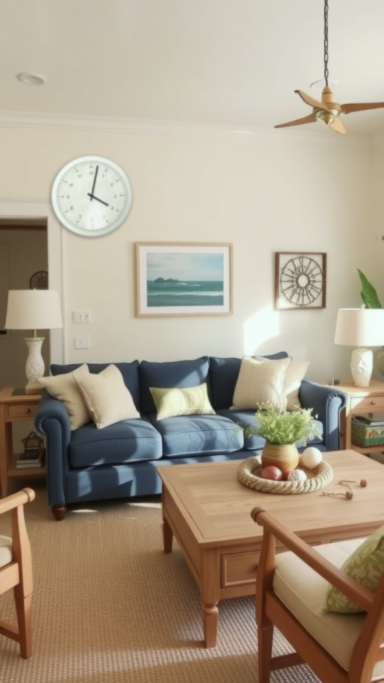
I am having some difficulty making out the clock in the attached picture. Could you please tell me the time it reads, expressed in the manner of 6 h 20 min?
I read 4 h 02 min
